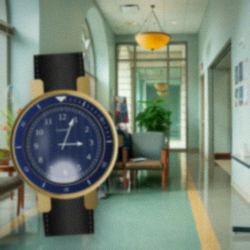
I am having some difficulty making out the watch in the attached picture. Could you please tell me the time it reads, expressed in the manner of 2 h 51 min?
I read 3 h 04 min
